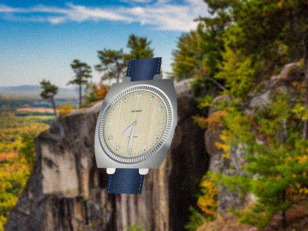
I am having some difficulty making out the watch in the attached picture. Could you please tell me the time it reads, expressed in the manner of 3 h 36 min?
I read 7 h 31 min
